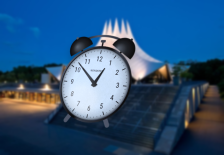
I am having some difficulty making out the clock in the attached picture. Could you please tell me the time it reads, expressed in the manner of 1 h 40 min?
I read 12 h 52 min
